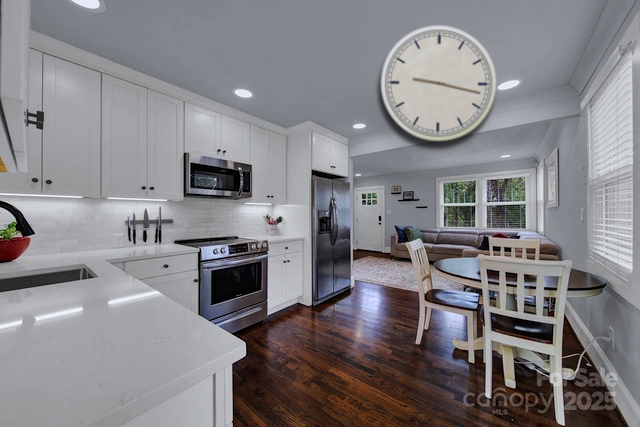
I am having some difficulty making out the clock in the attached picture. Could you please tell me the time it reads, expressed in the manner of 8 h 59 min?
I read 9 h 17 min
